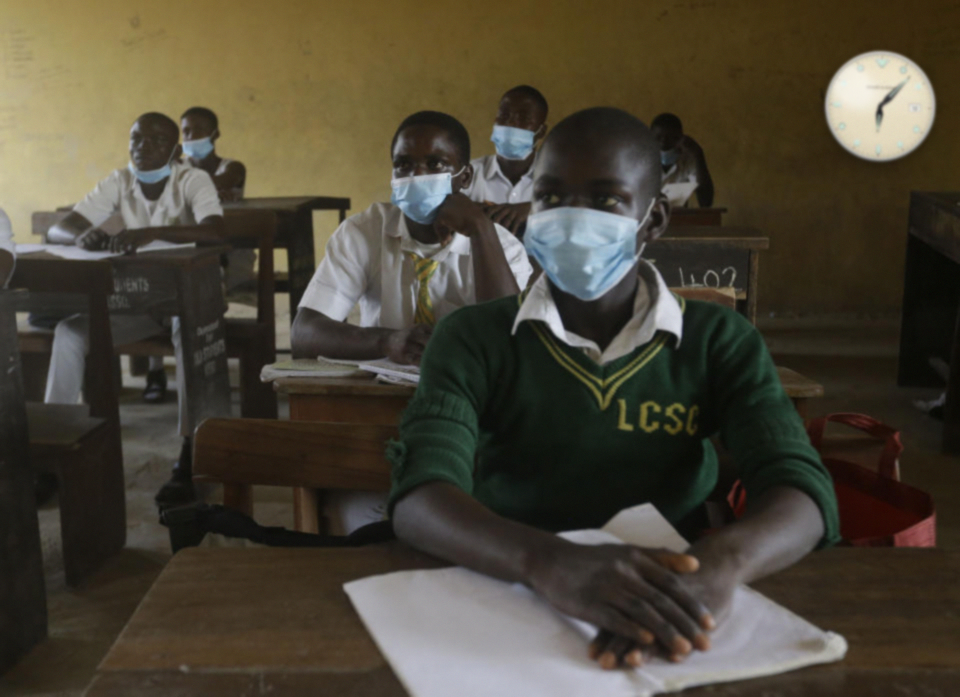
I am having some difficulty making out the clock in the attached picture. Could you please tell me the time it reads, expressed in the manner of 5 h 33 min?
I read 6 h 07 min
